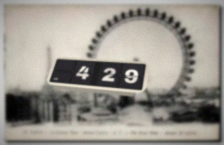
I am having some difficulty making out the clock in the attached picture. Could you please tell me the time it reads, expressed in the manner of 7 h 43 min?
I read 4 h 29 min
